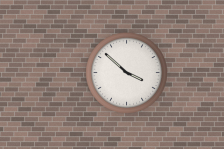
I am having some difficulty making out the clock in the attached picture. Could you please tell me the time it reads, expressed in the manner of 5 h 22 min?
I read 3 h 52 min
